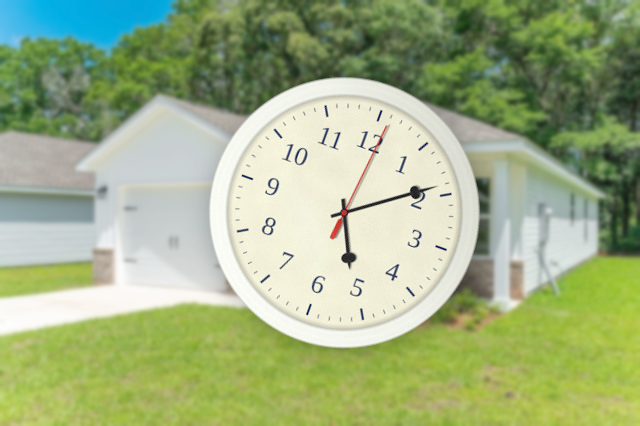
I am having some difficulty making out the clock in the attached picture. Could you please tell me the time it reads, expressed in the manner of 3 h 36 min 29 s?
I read 5 h 09 min 01 s
